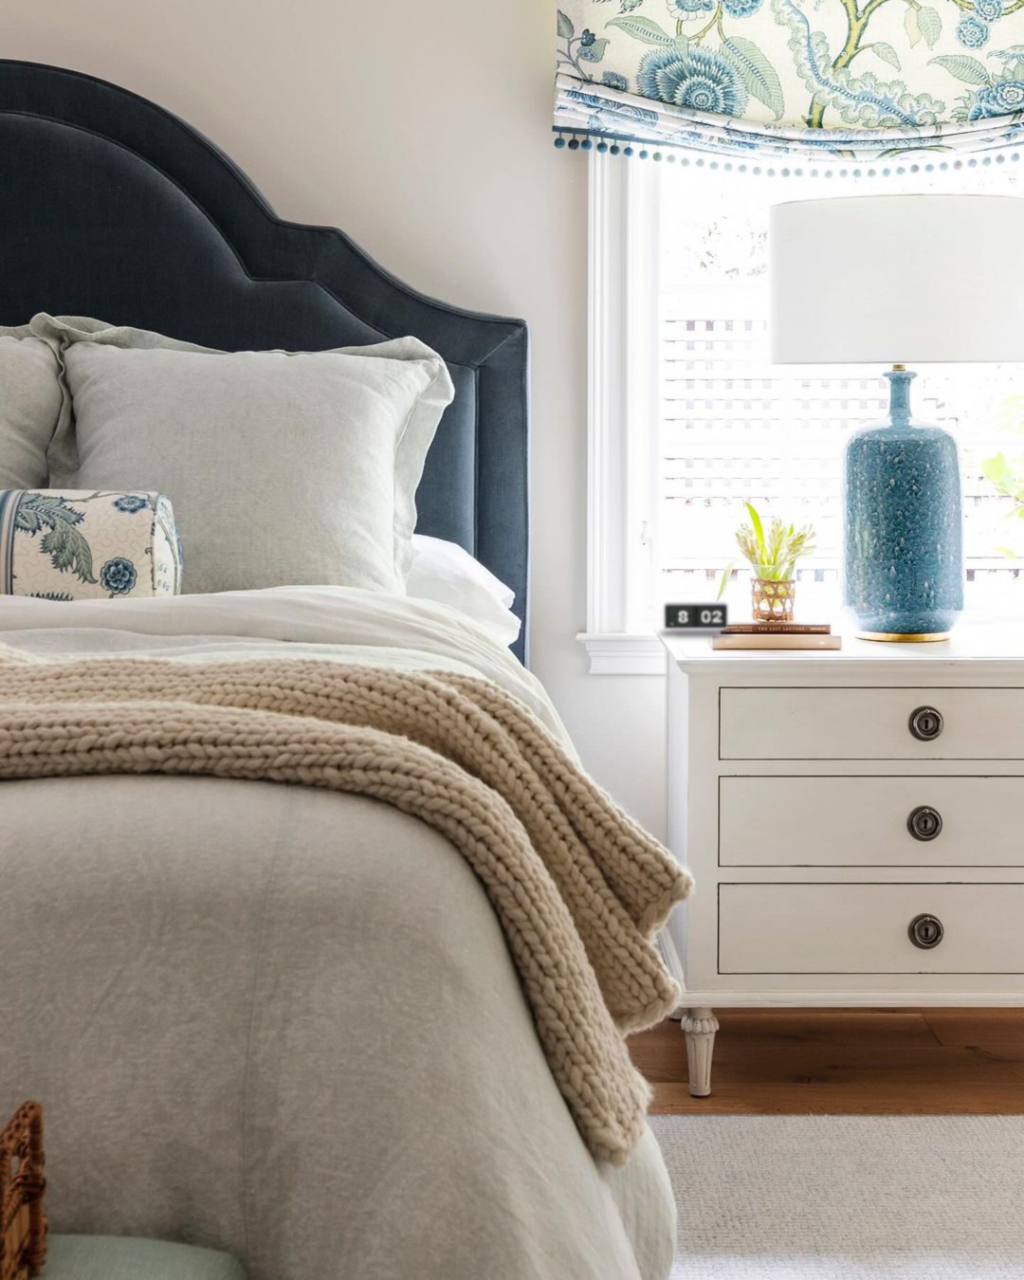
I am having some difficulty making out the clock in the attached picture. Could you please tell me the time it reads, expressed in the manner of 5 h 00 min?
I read 8 h 02 min
